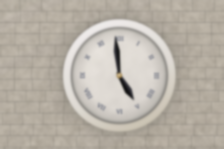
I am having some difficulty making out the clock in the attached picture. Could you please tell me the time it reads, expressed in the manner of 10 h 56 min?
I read 4 h 59 min
